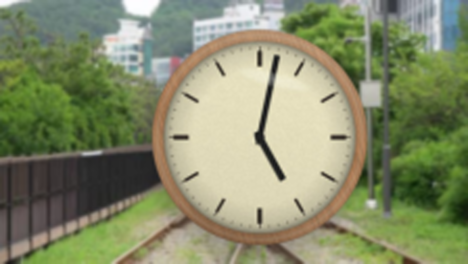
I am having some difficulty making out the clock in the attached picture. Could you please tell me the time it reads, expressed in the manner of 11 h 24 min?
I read 5 h 02 min
